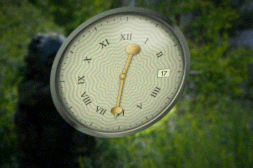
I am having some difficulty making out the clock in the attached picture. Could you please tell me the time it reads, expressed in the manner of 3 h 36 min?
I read 12 h 31 min
